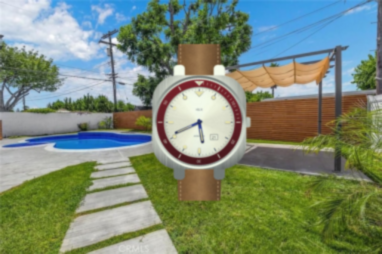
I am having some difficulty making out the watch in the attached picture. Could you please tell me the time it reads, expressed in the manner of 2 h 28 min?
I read 5 h 41 min
